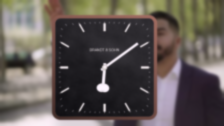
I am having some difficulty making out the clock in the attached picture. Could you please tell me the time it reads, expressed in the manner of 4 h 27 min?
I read 6 h 09 min
